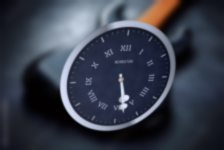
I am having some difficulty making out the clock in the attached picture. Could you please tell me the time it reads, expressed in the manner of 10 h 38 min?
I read 5 h 28 min
